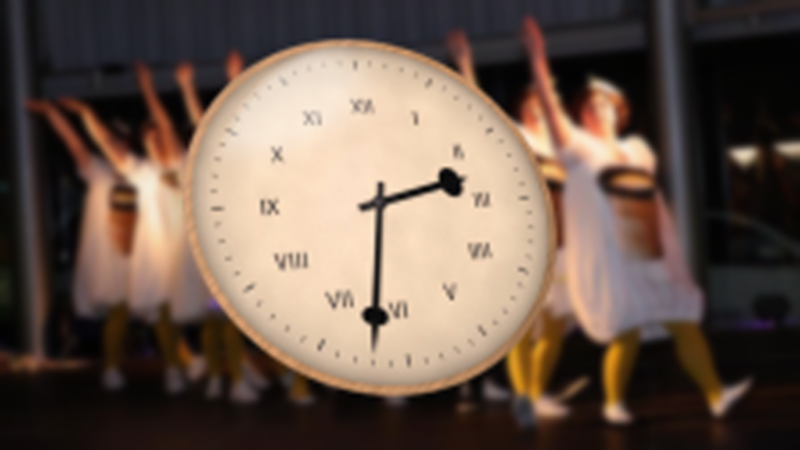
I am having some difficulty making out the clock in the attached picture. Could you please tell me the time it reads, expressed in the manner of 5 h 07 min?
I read 2 h 32 min
